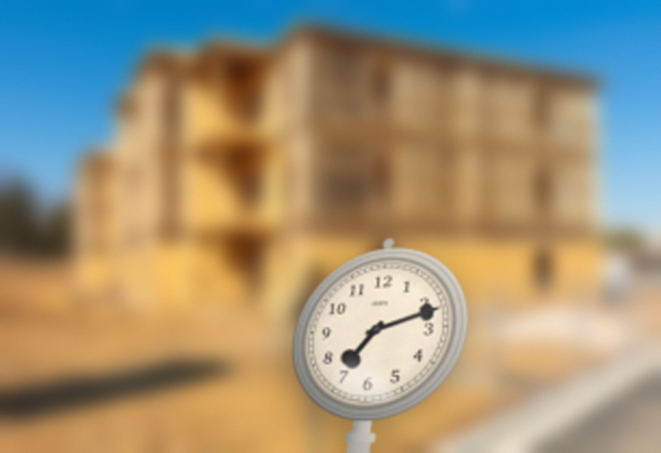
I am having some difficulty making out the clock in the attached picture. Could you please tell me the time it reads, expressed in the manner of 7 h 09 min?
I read 7 h 12 min
